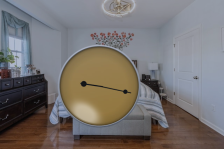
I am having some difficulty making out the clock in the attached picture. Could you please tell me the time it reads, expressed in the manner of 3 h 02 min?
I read 9 h 17 min
